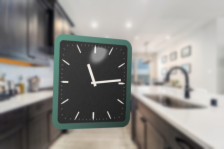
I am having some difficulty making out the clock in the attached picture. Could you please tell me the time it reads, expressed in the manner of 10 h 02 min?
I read 11 h 14 min
